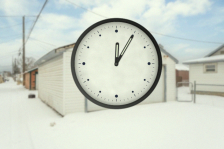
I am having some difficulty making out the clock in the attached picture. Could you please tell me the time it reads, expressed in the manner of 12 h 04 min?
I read 12 h 05 min
